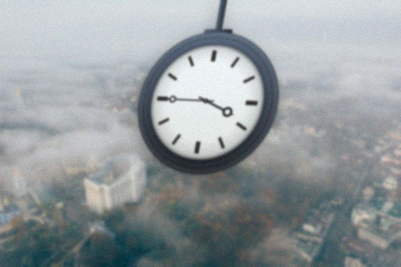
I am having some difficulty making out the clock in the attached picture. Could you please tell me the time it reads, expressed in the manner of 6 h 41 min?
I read 3 h 45 min
